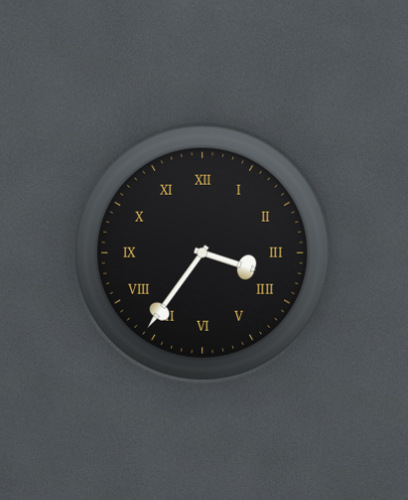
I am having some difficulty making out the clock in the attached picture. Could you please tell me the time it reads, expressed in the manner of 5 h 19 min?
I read 3 h 36 min
